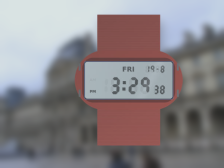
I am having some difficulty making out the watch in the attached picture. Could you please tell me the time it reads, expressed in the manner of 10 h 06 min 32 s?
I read 3 h 29 min 38 s
